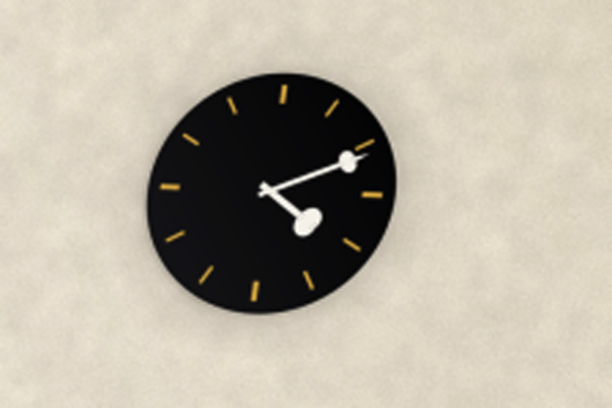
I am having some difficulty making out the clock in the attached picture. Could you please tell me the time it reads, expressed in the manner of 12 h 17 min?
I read 4 h 11 min
